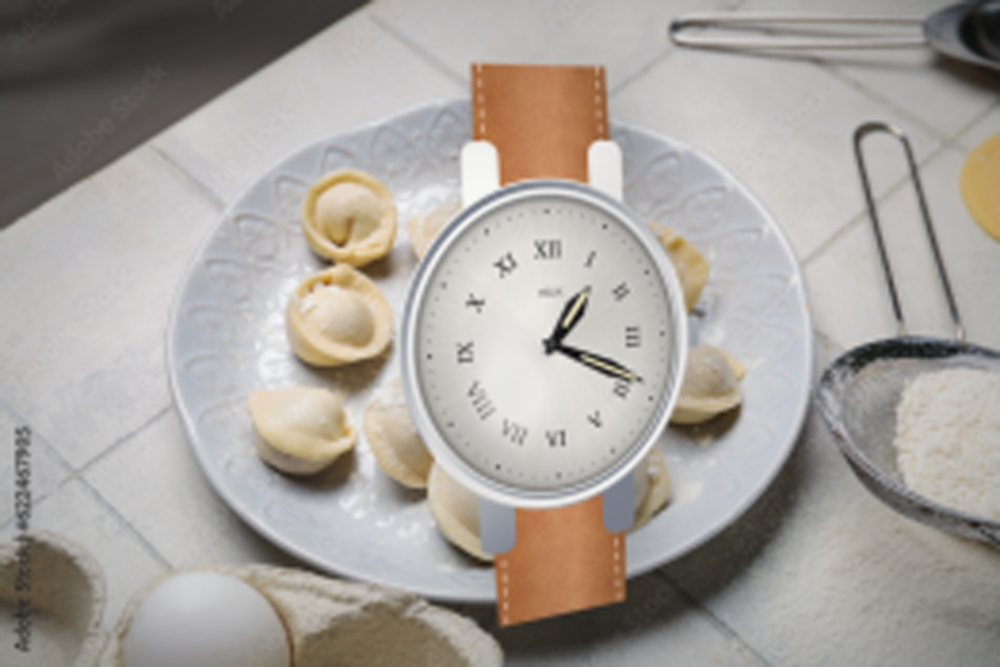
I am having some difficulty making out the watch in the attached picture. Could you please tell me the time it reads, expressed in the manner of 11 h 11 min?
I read 1 h 19 min
